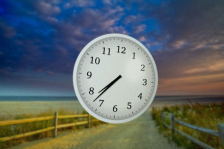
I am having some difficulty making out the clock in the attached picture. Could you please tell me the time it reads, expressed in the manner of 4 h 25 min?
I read 7 h 37 min
